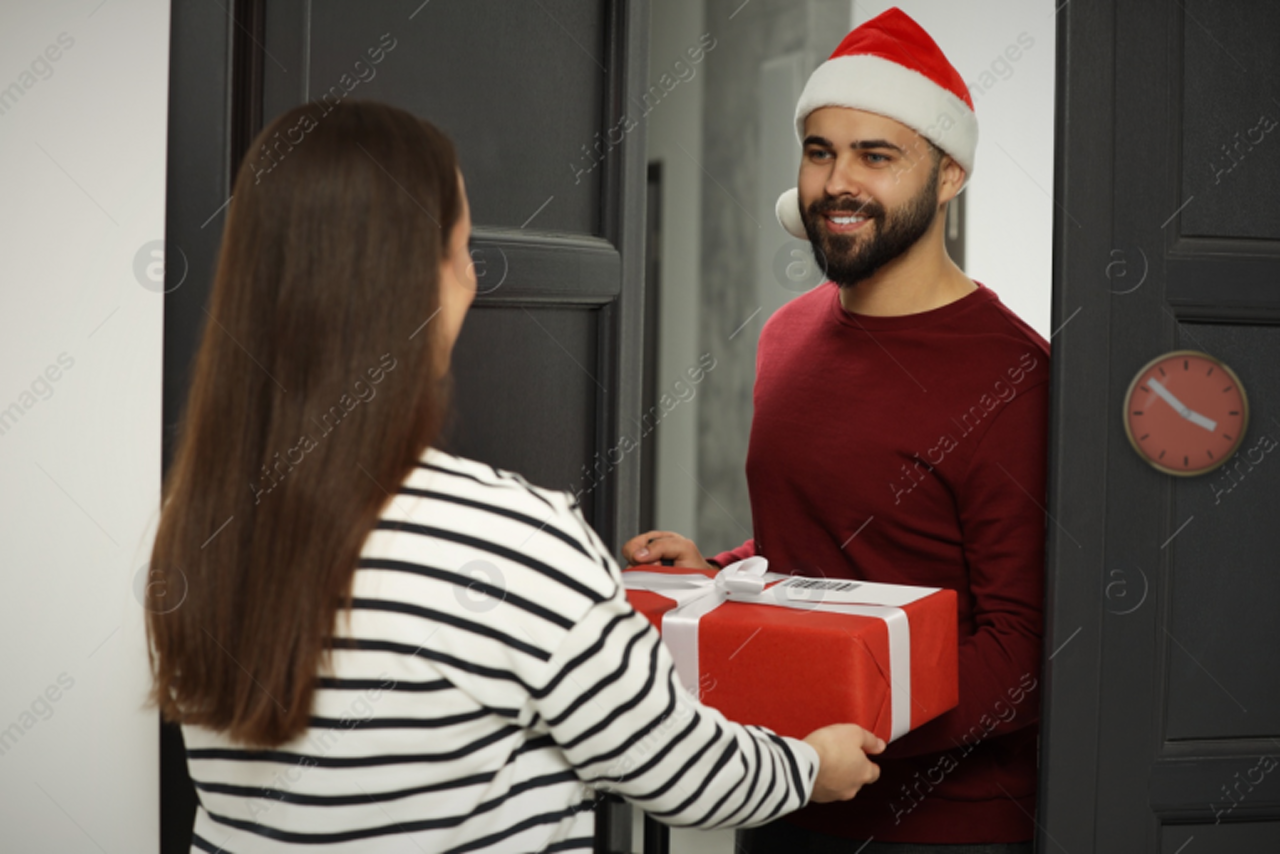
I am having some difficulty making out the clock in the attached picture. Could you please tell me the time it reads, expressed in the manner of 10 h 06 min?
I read 3 h 52 min
